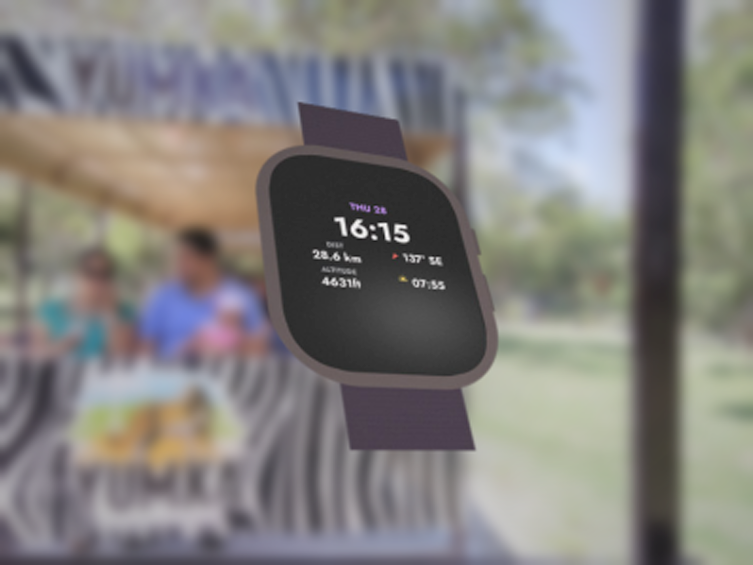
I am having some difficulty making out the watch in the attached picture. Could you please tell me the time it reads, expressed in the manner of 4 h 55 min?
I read 16 h 15 min
